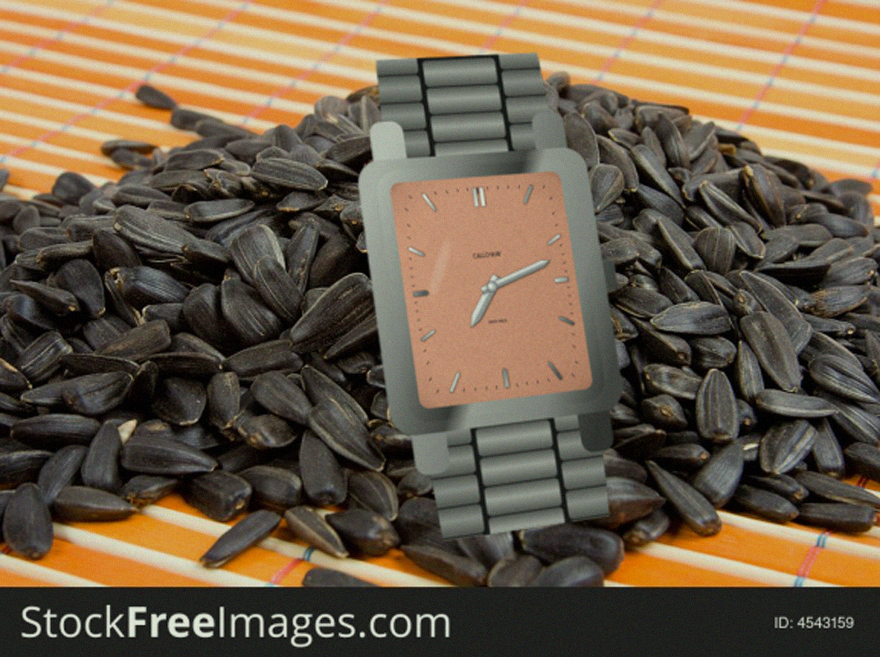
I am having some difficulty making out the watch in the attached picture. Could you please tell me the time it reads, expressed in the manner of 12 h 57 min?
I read 7 h 12 min
